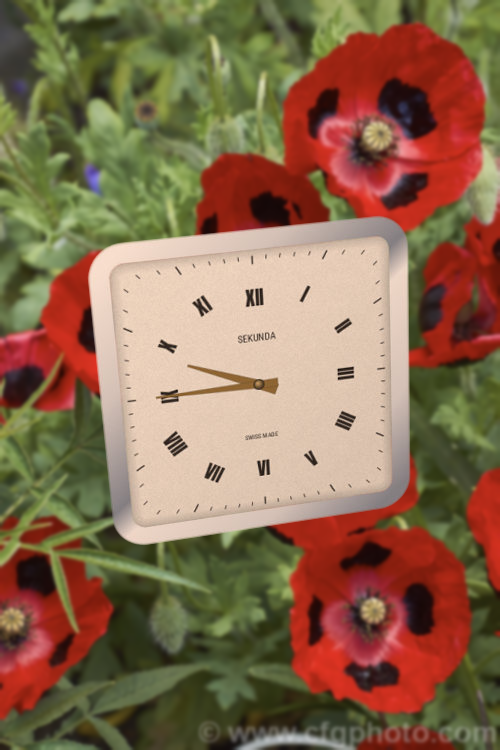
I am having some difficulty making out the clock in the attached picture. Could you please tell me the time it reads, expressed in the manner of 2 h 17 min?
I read 9 h 45 min
